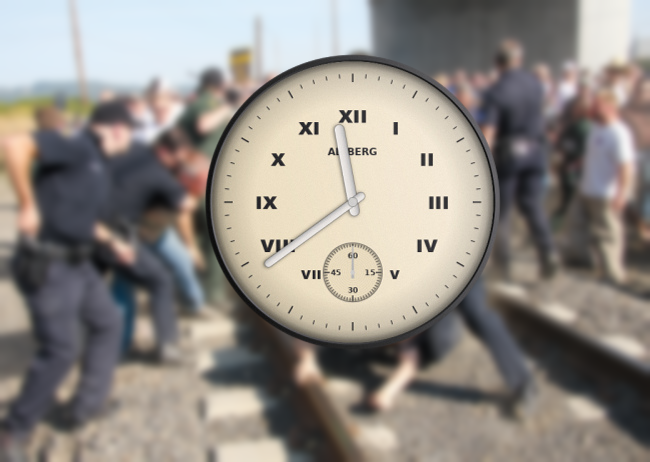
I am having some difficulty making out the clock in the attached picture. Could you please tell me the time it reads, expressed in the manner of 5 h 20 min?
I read 11 h 39 min
